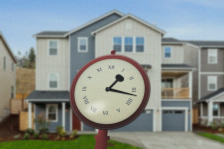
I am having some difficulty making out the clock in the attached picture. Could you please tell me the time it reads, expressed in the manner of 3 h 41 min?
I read 1 h 17 min
